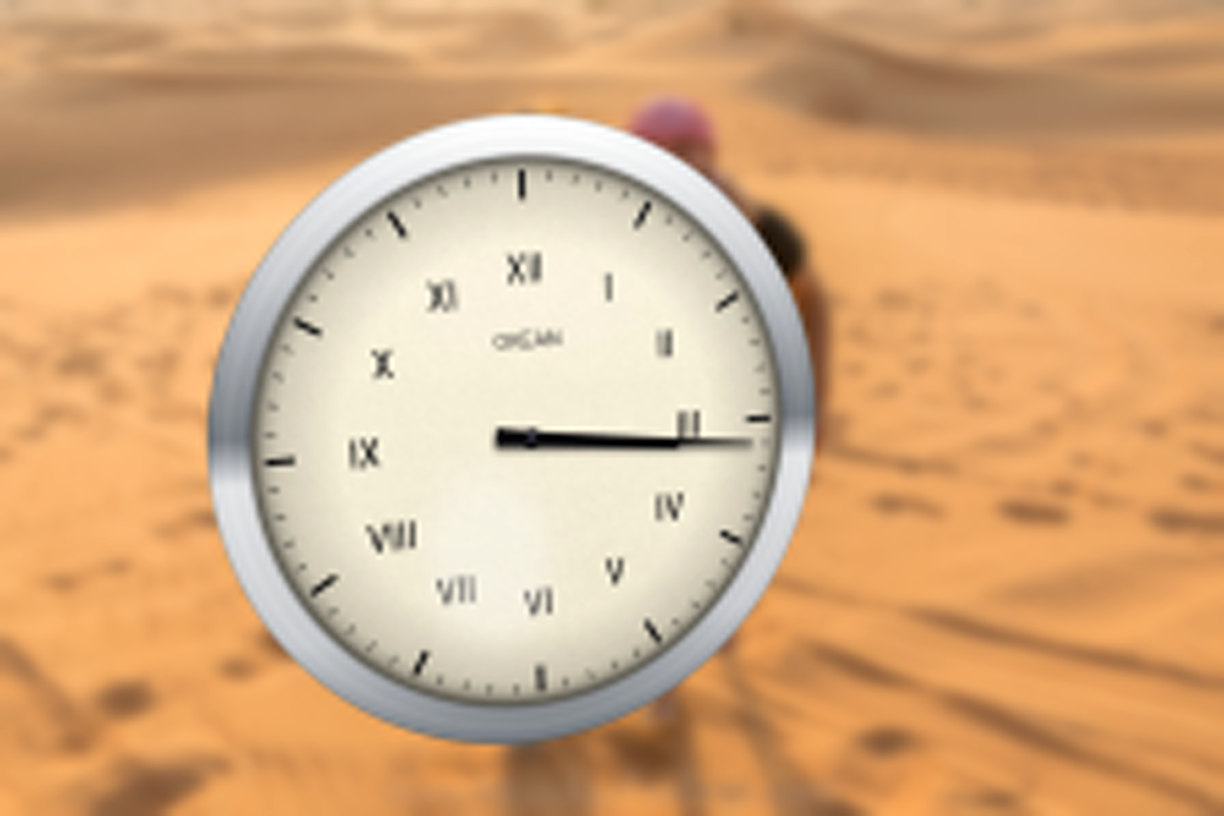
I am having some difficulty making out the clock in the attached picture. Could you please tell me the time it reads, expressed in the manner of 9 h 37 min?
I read 3 h 16 min
